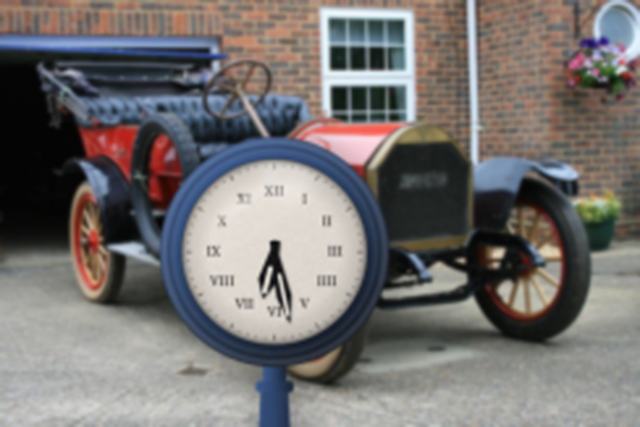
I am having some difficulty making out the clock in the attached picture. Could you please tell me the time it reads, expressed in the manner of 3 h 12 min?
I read 6 h 28 min
